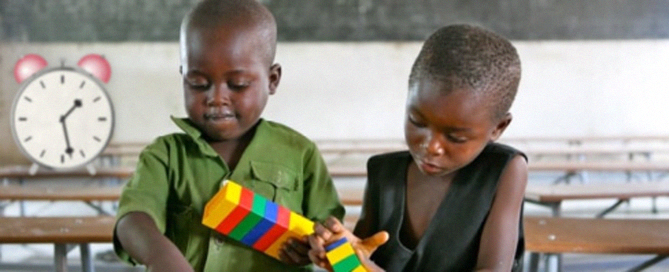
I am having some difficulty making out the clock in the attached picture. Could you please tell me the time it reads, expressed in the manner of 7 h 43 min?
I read 1 h 28 min
